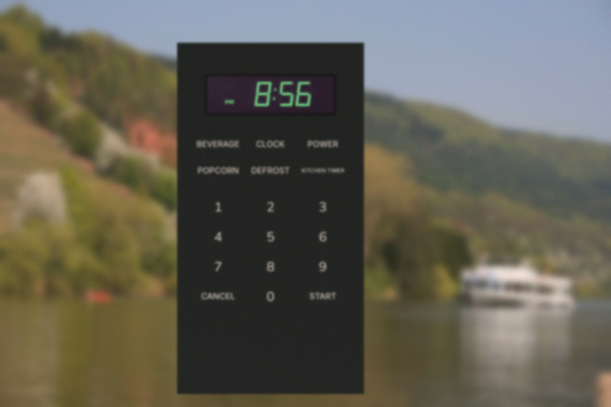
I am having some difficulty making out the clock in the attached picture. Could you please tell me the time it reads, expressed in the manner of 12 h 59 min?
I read 8 h 56 min
